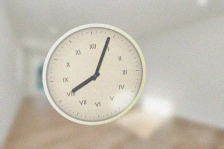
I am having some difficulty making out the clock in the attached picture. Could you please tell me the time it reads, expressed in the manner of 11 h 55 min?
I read 8 h 04 min
